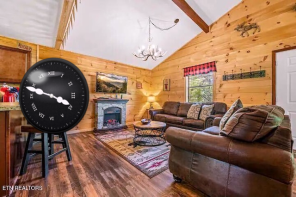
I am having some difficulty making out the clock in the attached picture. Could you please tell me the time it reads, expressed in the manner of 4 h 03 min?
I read 3 h 48 min
